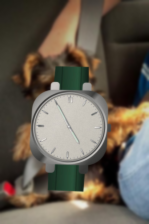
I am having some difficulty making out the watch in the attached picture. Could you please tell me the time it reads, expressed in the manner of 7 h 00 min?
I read 4 h 55 min
